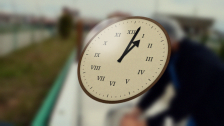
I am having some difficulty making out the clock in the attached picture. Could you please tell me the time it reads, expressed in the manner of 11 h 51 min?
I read 1 h 02 min
